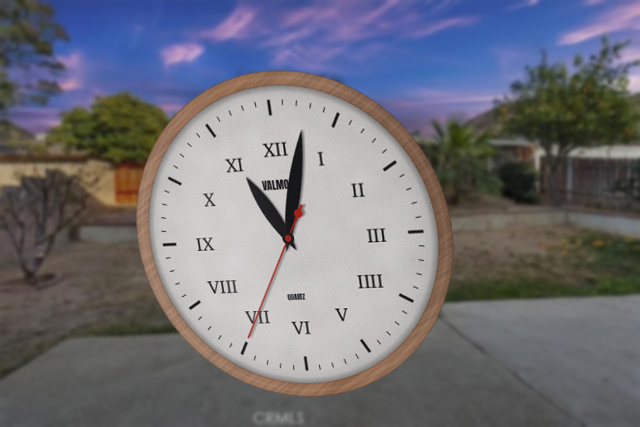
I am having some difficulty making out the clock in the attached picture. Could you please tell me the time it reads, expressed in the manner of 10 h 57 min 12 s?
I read 11 h 02 min 35 s
